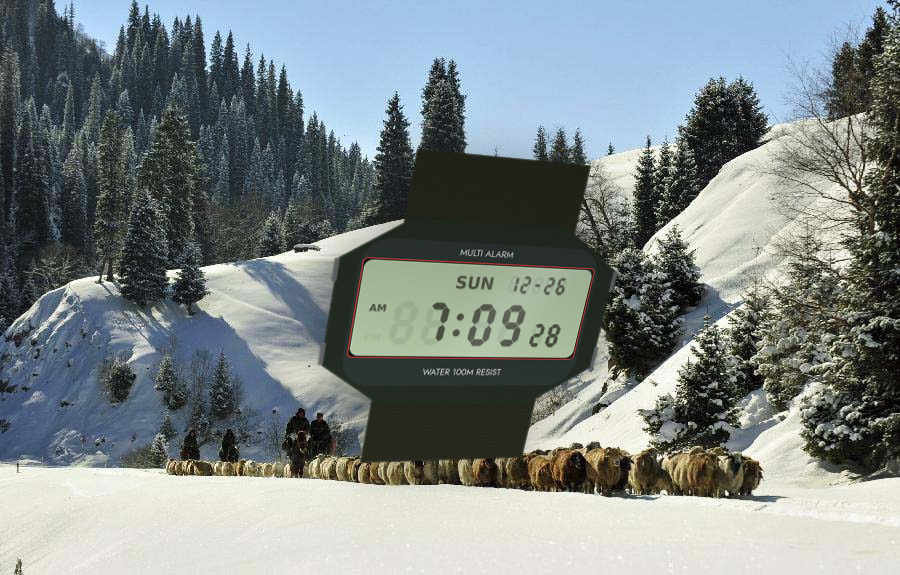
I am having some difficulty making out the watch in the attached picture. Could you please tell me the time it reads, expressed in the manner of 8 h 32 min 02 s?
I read 7 h 09 min 28 s
